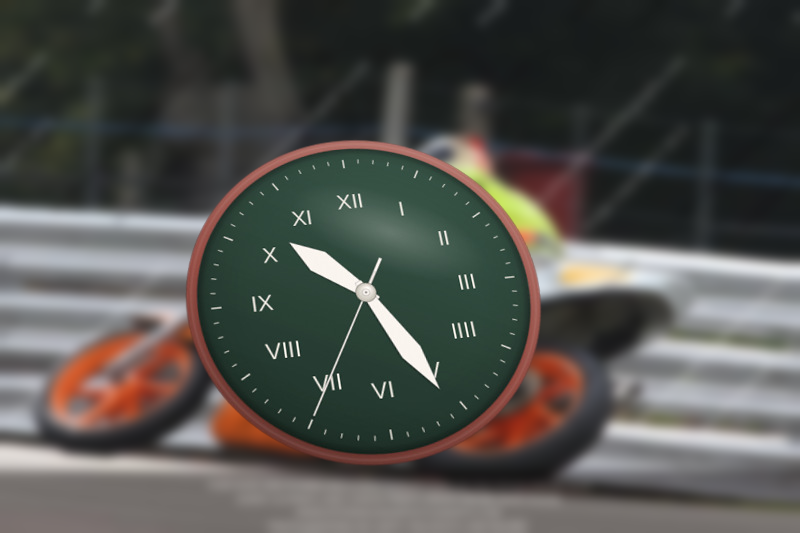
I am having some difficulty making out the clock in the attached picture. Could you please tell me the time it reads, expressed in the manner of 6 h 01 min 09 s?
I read 10 h 25 min 35 s
